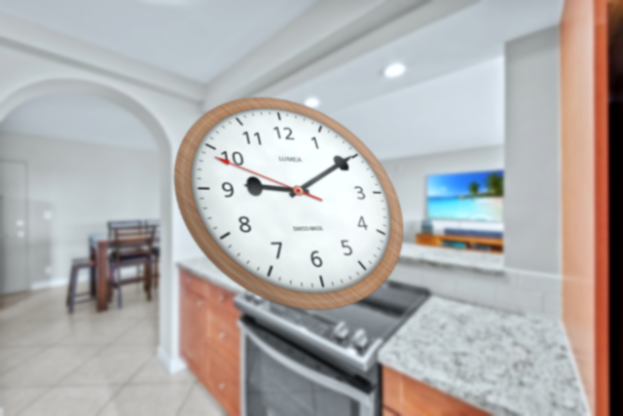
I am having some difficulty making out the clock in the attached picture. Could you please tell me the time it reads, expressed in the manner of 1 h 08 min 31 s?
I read 9 h 09 min 49 s
